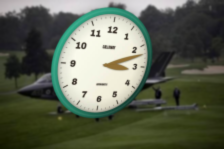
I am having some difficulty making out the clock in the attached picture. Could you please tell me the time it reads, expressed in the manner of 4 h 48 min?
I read 3 h 12 min
